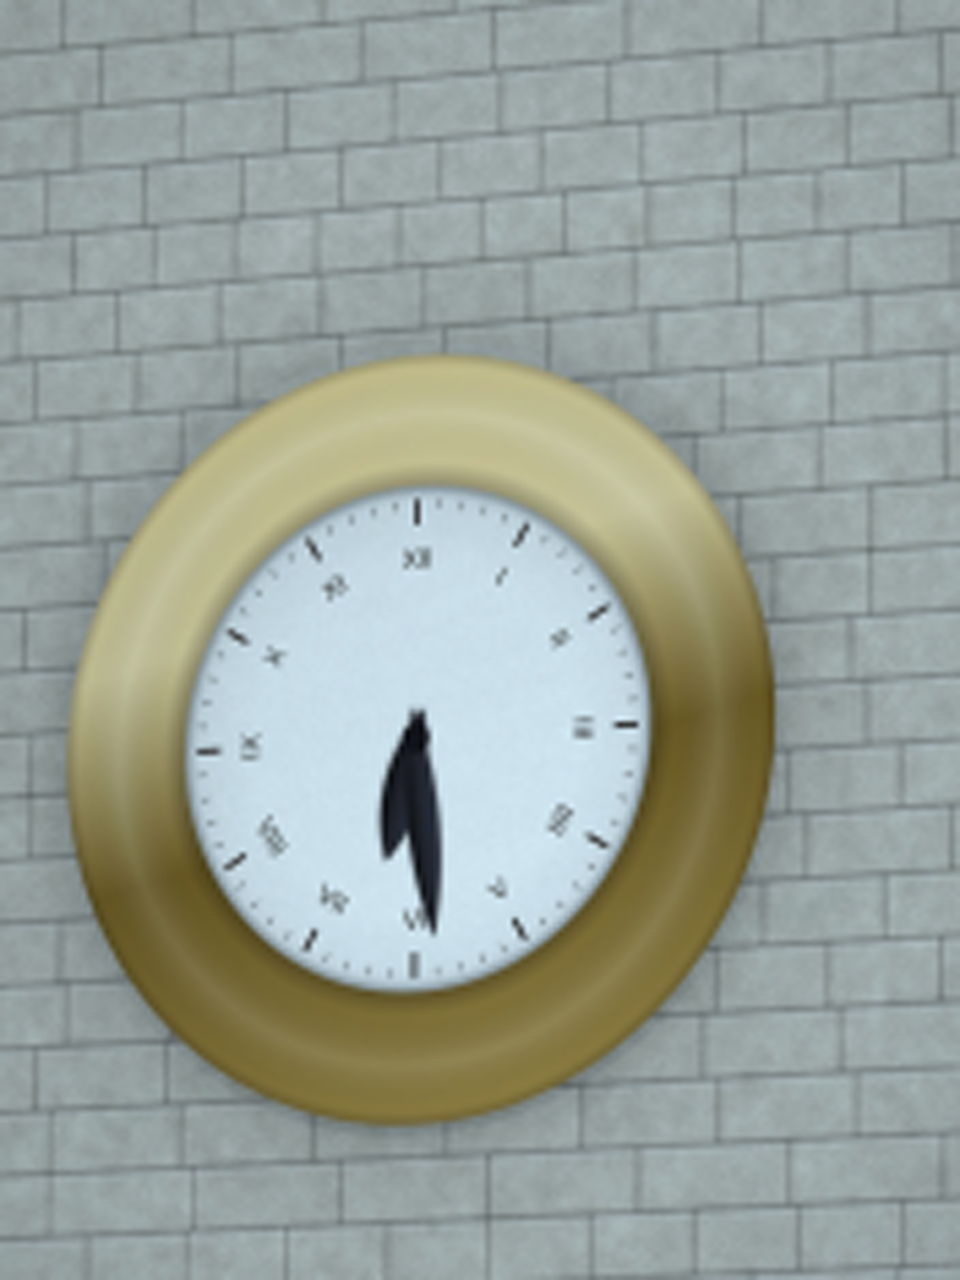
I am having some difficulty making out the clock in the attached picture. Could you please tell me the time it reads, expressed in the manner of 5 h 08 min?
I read 6 h 29 min
